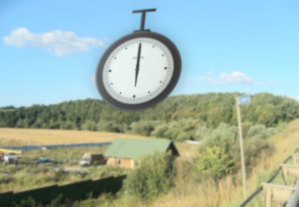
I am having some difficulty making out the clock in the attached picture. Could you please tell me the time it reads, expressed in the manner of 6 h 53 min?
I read 6 h 00 min
